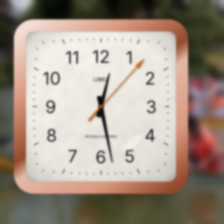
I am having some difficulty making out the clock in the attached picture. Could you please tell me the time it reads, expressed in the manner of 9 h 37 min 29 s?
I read 12 h 28 min 07 s
